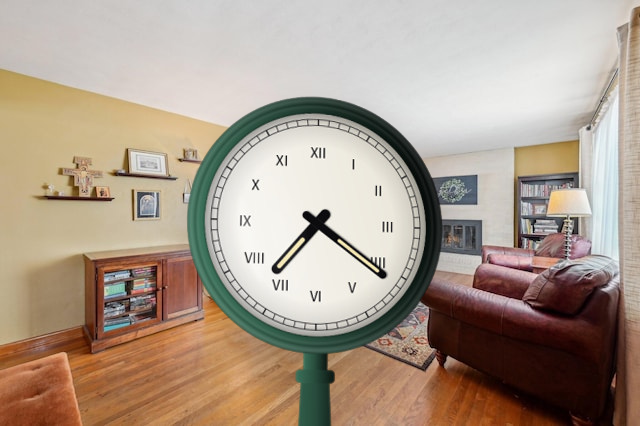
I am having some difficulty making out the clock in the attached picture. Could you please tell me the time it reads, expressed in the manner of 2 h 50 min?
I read 7 h 21 min
